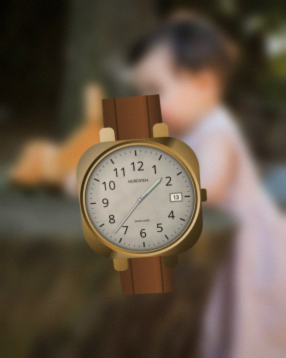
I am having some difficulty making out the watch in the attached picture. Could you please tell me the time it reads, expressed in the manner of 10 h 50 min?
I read 1 h 37 min
